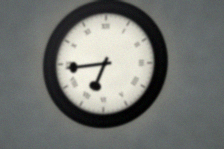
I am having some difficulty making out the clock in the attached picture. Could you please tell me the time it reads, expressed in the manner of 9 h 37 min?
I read 6 h 44 min
